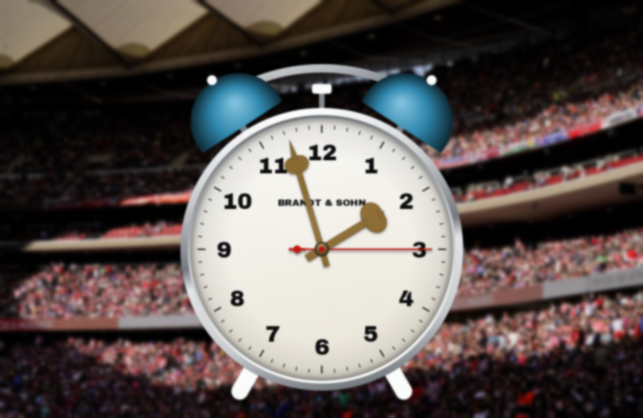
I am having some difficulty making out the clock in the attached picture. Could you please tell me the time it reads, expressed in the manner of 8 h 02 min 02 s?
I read 1 h 57 min 15 s
